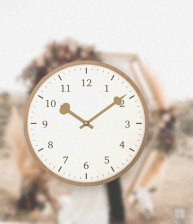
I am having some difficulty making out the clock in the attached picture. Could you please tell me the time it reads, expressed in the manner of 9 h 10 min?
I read 10 h 09 min
